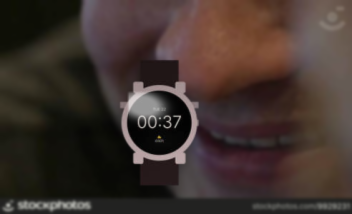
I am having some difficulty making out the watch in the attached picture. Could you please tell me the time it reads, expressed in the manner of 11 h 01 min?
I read 0 h 37 min
